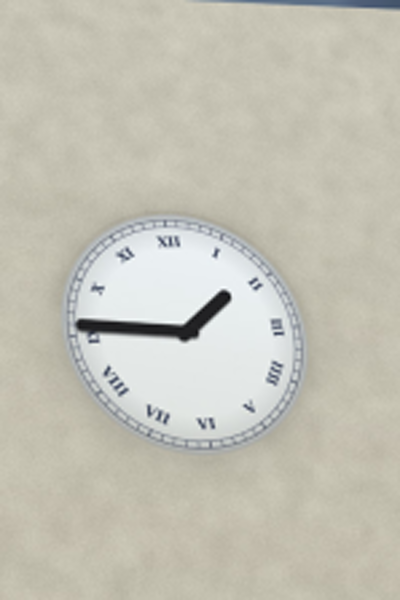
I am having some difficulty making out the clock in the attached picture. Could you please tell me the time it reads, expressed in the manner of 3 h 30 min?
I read 1 h 46 min
